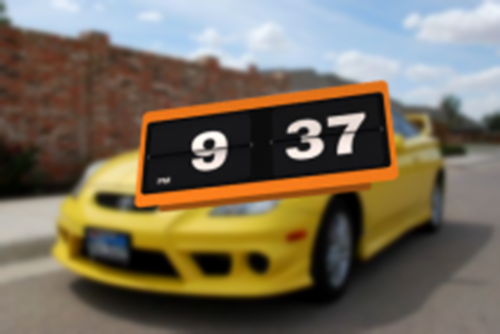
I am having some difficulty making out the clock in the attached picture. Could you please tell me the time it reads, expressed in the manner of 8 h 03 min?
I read 9 h 37 min
